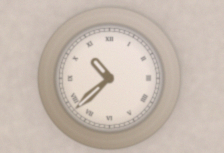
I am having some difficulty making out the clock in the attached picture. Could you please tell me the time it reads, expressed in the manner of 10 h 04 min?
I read 10 h 38 min
